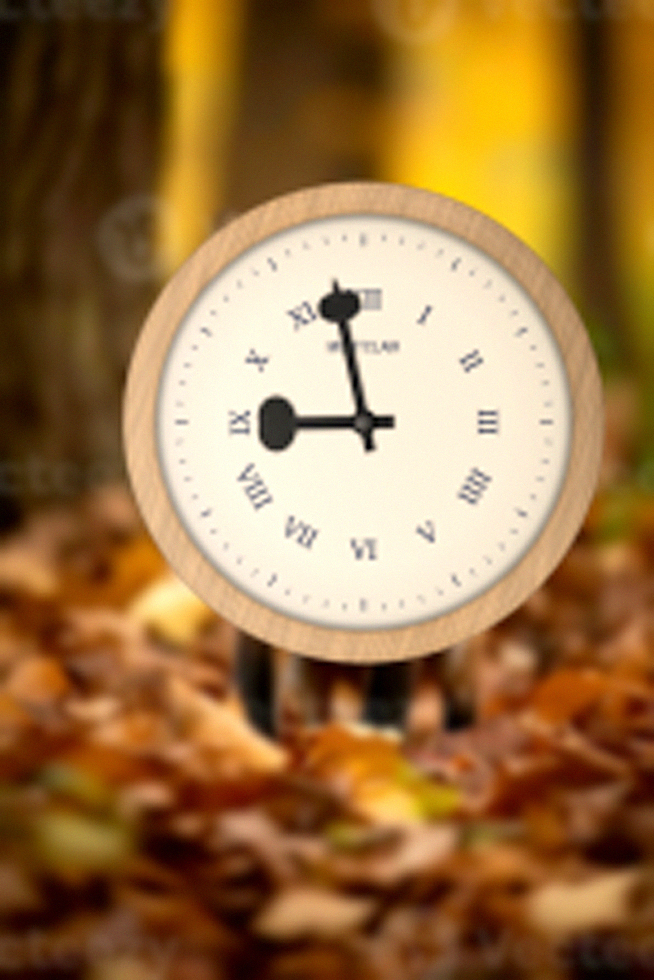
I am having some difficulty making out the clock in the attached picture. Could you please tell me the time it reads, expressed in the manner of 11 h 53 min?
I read 8 h 58 min
